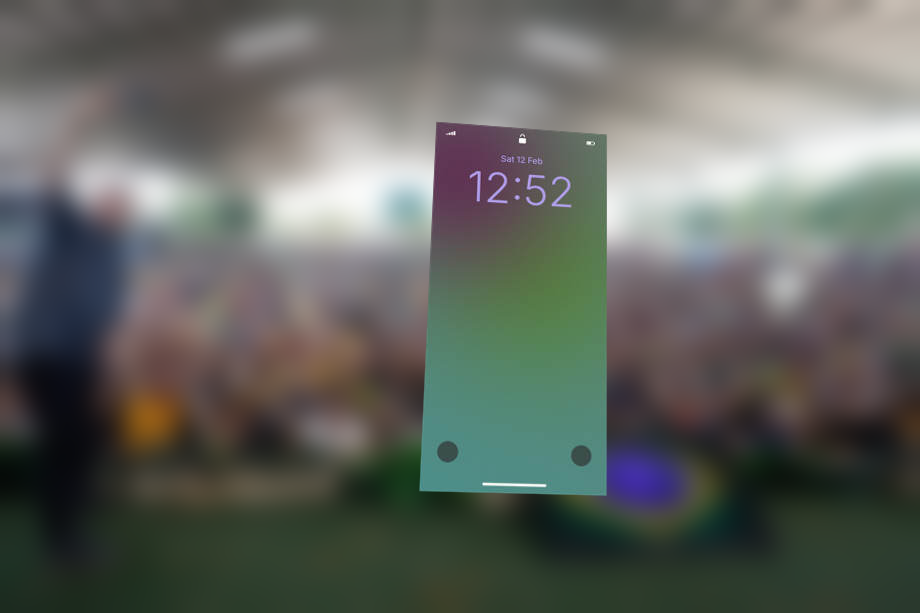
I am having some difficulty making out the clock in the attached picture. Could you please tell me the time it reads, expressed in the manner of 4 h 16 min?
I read 12 h 52 min
